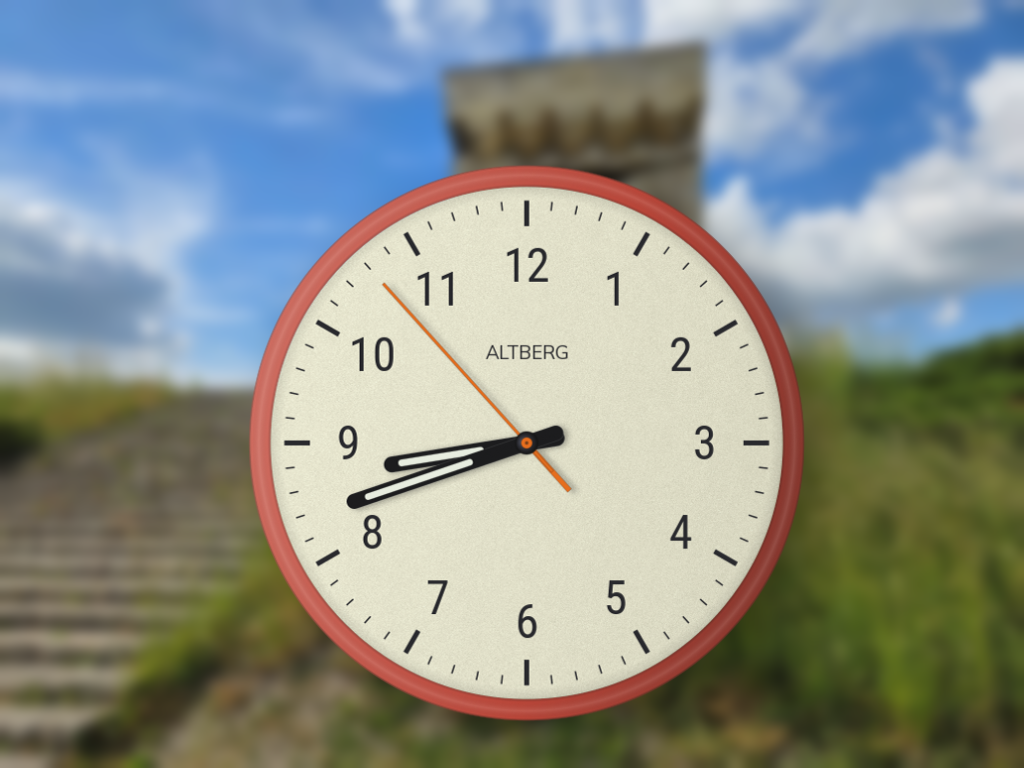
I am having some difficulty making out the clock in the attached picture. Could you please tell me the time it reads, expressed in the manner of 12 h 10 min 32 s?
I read 8 h 41 min 53 s
